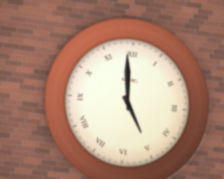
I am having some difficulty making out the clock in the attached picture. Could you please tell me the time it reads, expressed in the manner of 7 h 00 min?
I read 4 h 59 min
